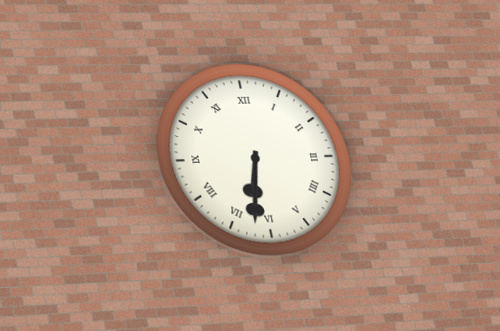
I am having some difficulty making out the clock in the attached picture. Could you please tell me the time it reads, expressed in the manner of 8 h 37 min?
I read 6 h 32 min
